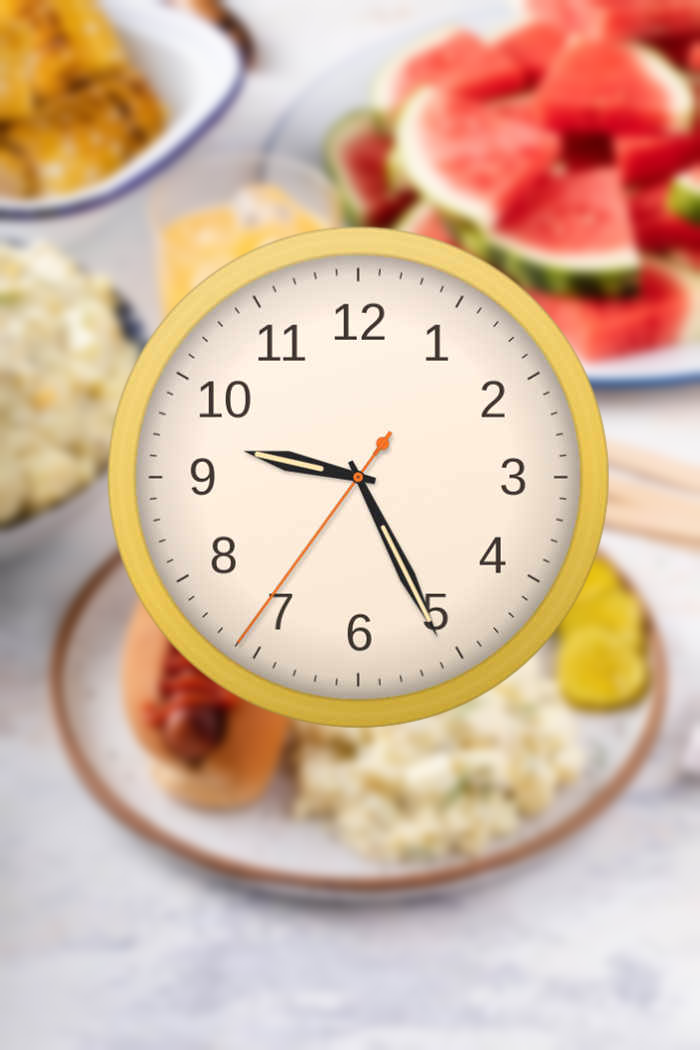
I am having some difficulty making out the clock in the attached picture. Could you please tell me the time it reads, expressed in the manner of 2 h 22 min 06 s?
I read 9 h 25 min 36 s
